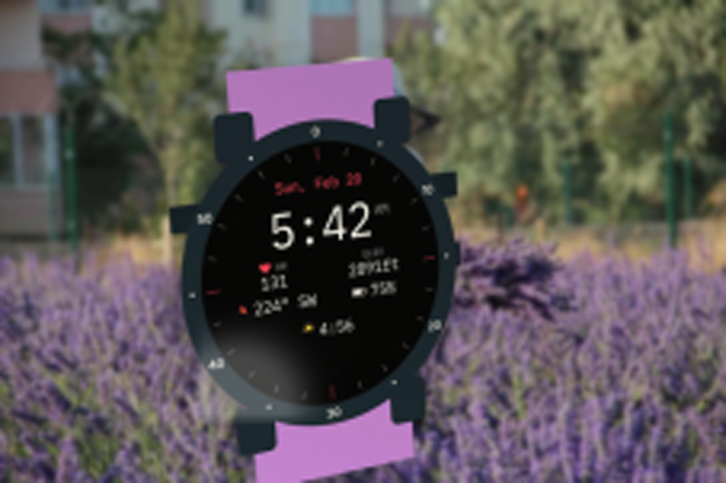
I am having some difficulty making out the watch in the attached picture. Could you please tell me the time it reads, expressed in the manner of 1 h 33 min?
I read 5 h 42 min
